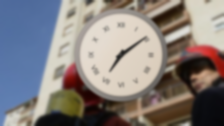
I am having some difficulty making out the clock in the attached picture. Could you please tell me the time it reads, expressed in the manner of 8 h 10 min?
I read 7 h 09 min
